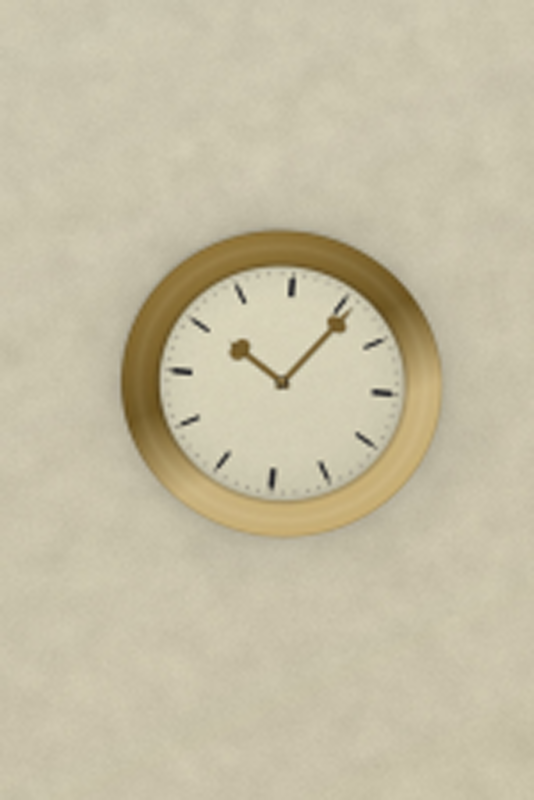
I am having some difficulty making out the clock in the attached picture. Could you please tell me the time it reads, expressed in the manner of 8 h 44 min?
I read 10 h 06 min
